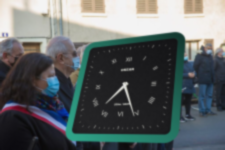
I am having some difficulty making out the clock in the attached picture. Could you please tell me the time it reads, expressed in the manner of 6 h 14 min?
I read 7 h 26 min
